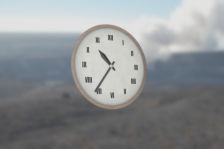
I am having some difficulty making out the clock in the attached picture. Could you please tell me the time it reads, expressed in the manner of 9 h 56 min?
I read 10 h 36 min
